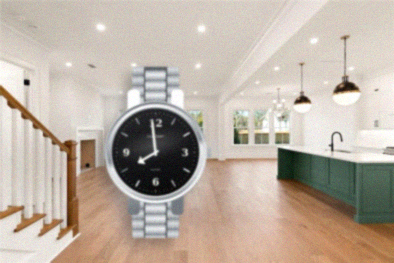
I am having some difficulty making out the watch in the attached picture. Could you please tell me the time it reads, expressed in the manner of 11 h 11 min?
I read 7 h 59 min
